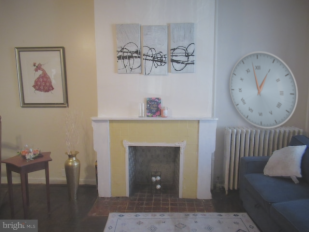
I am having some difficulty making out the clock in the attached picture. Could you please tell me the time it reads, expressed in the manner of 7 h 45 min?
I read 12 h 58 min
